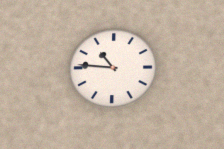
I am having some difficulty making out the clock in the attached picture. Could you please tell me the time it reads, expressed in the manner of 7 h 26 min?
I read 10 h 46 min
